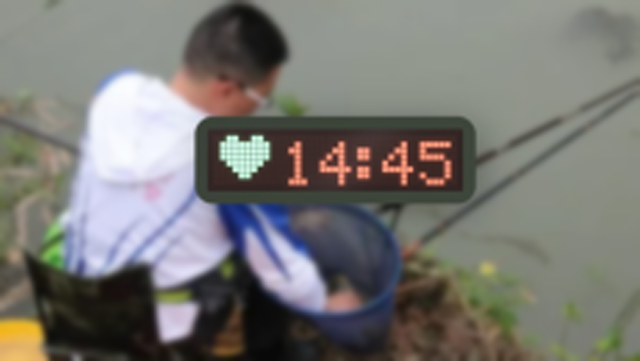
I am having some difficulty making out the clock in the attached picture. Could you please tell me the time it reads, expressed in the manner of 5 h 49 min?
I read 14 h 45 min
